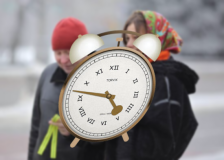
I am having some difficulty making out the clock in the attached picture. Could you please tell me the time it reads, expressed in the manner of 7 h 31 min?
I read 4 h 47 min
